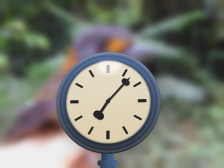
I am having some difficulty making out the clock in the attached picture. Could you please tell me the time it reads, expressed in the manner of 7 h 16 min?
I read 7 h 07 min
